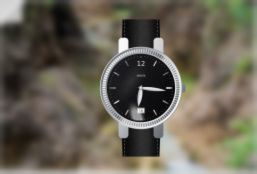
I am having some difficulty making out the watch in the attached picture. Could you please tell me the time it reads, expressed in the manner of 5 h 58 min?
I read 6 h 16 min
